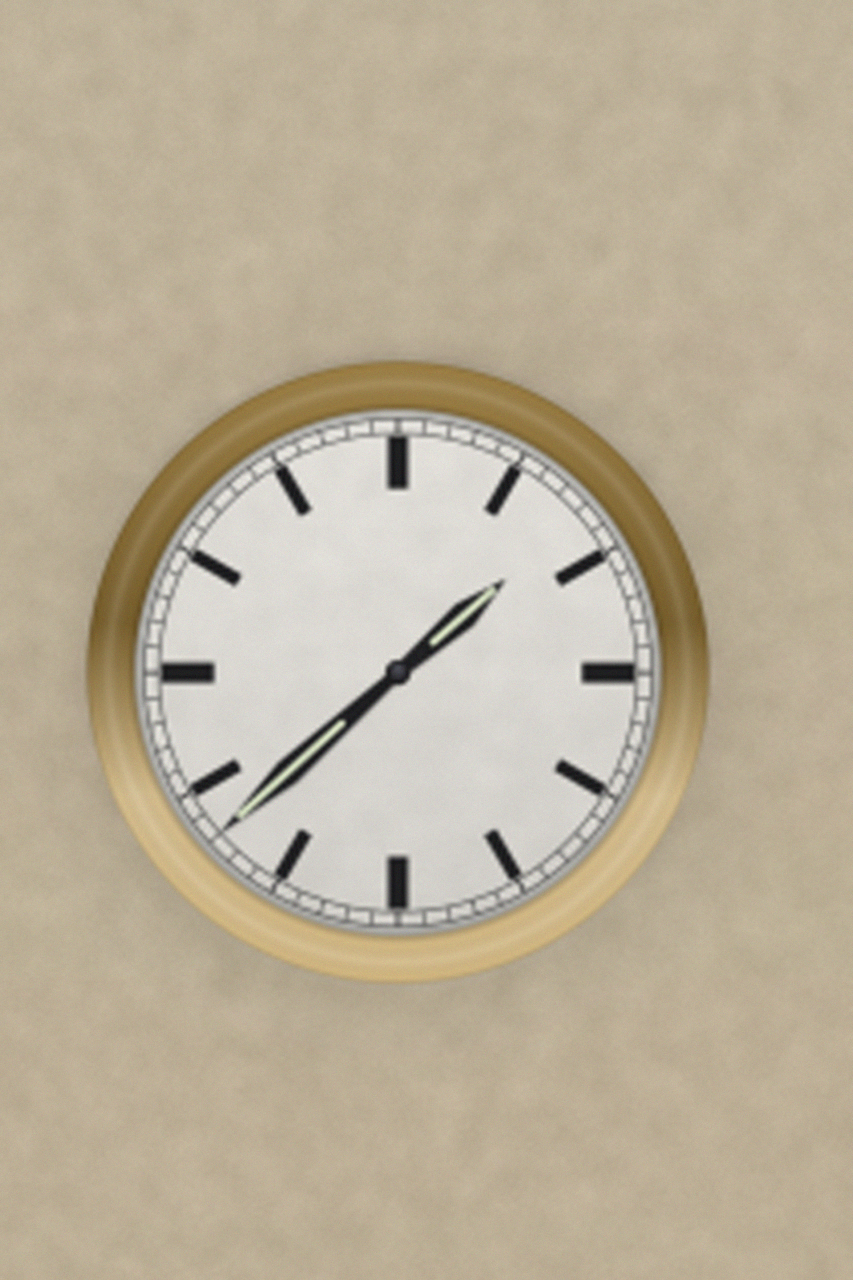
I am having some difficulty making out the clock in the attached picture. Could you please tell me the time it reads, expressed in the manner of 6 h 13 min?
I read 1 h 38 min
